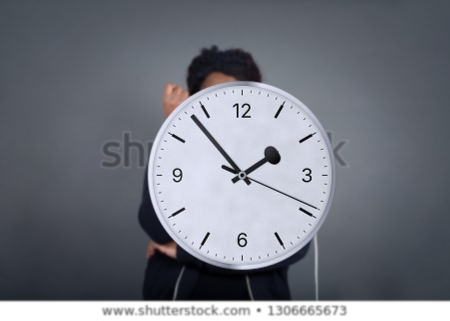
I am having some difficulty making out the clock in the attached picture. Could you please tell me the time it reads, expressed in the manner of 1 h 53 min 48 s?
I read 1 h 53 min 19 s
